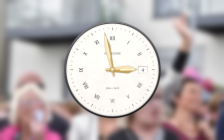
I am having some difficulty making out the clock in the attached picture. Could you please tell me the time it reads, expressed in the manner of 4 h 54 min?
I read 2 h 58 min
